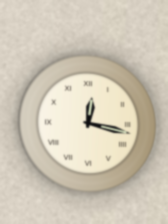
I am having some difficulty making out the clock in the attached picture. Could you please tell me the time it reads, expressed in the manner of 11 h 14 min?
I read 12 h 17 min
